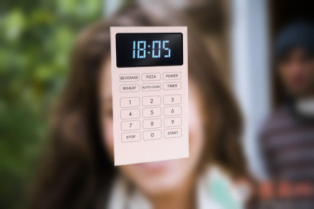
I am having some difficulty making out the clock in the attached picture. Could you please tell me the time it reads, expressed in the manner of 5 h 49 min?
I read 18 h 05 min
